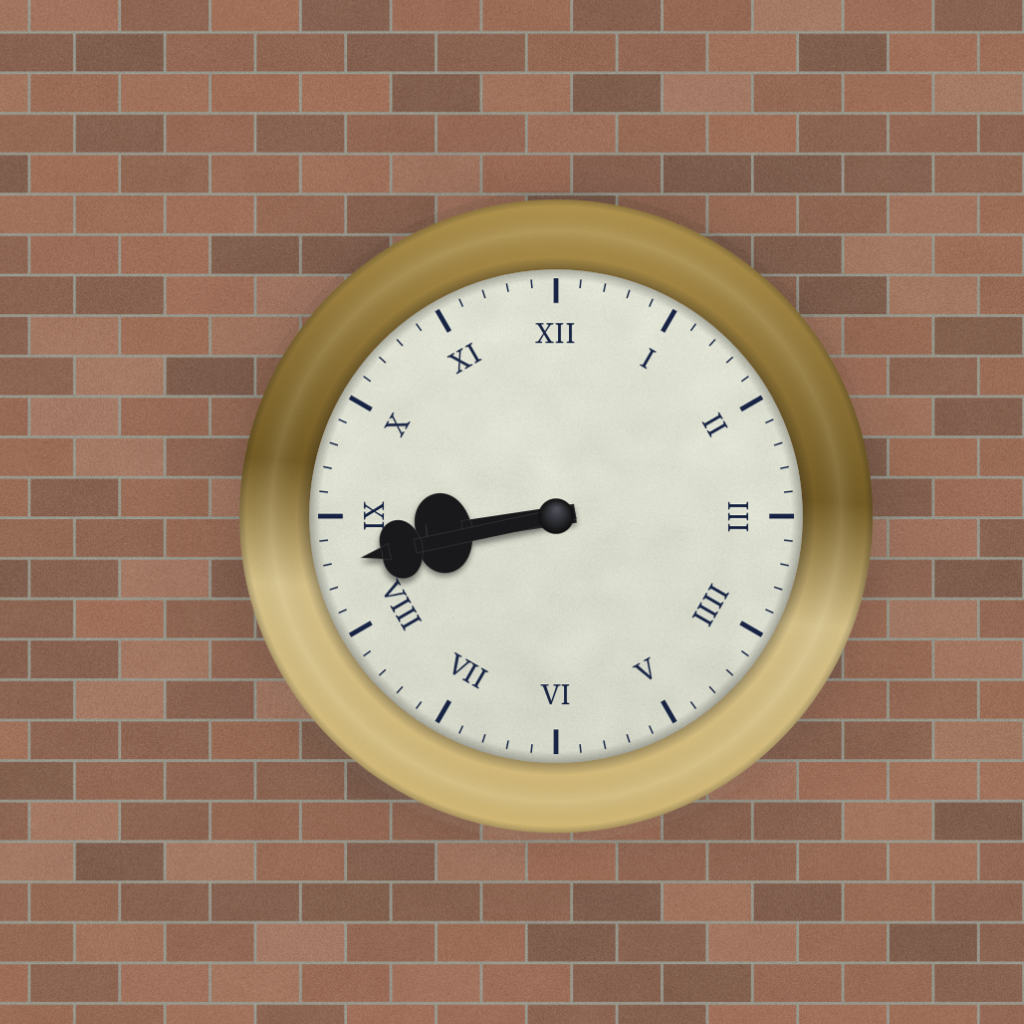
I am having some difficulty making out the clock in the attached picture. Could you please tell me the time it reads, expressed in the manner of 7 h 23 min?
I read 8 h 43 min
